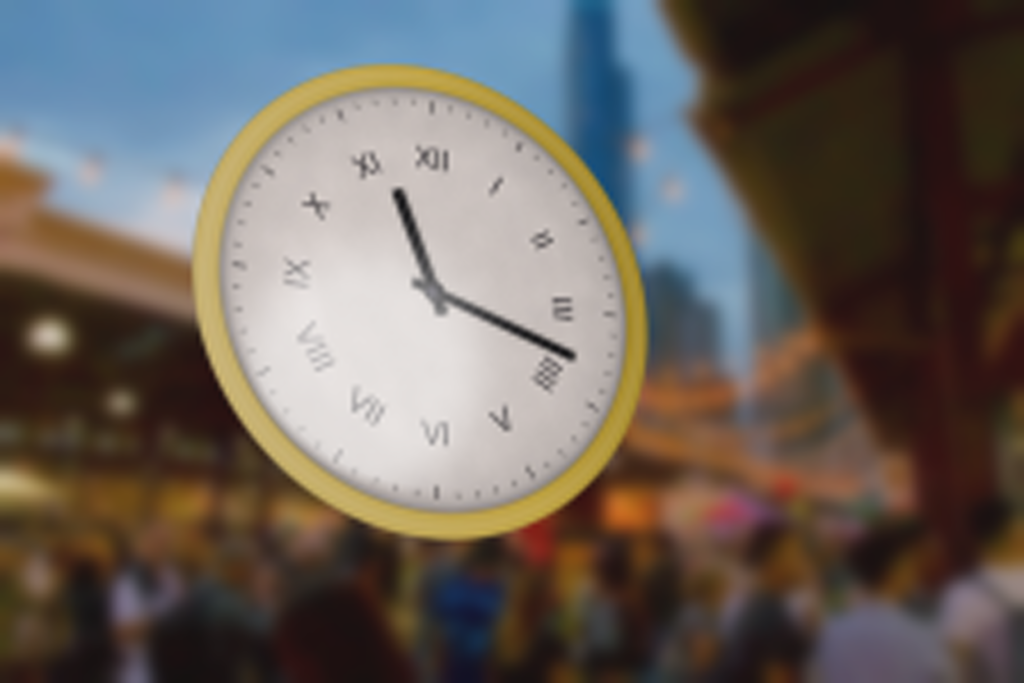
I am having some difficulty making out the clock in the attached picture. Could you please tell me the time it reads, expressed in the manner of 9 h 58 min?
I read 11 h 18 min
